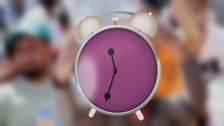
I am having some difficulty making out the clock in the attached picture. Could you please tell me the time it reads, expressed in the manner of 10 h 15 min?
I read 11 h 33 min
